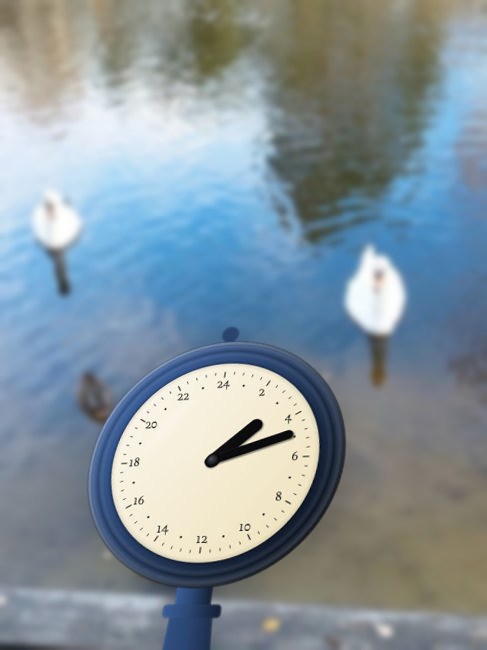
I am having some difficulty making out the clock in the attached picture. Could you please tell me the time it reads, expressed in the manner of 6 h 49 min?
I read 3 h 12 min
